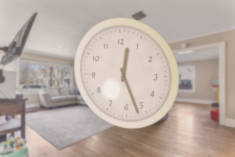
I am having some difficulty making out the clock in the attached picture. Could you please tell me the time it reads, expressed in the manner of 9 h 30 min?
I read 12 h 27 min
